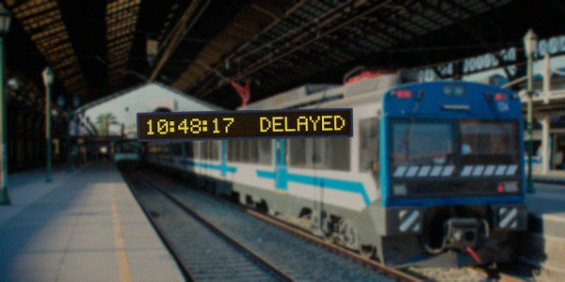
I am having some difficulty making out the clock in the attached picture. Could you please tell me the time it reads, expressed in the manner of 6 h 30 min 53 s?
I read 10 h 48 min 17 s
